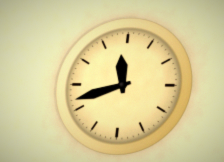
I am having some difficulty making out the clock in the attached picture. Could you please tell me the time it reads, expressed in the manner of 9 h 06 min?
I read 11 h 42 min
